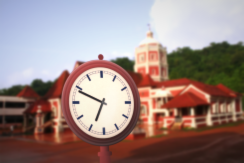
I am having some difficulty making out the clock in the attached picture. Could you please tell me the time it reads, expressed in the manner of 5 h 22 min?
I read 6 h 49 min
